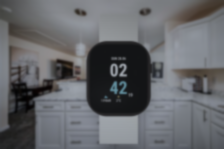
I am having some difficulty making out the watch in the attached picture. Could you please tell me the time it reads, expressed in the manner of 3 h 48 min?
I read 2 h 42 min
